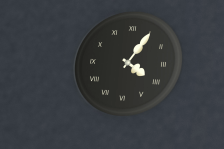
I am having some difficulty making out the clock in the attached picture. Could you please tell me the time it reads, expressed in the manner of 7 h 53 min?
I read 4 h 05 min
